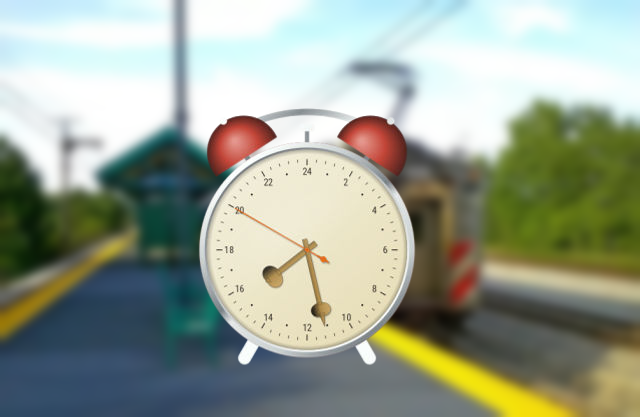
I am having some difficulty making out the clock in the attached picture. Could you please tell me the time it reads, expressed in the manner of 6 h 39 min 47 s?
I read 15 h 27 min 50 s
